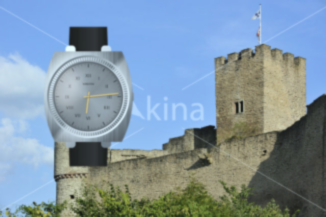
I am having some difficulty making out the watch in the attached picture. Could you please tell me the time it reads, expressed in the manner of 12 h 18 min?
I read 6 h 14 min
